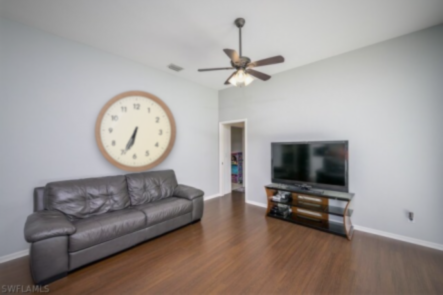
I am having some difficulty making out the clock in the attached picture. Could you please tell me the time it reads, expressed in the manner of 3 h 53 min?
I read 6 h 34 min
